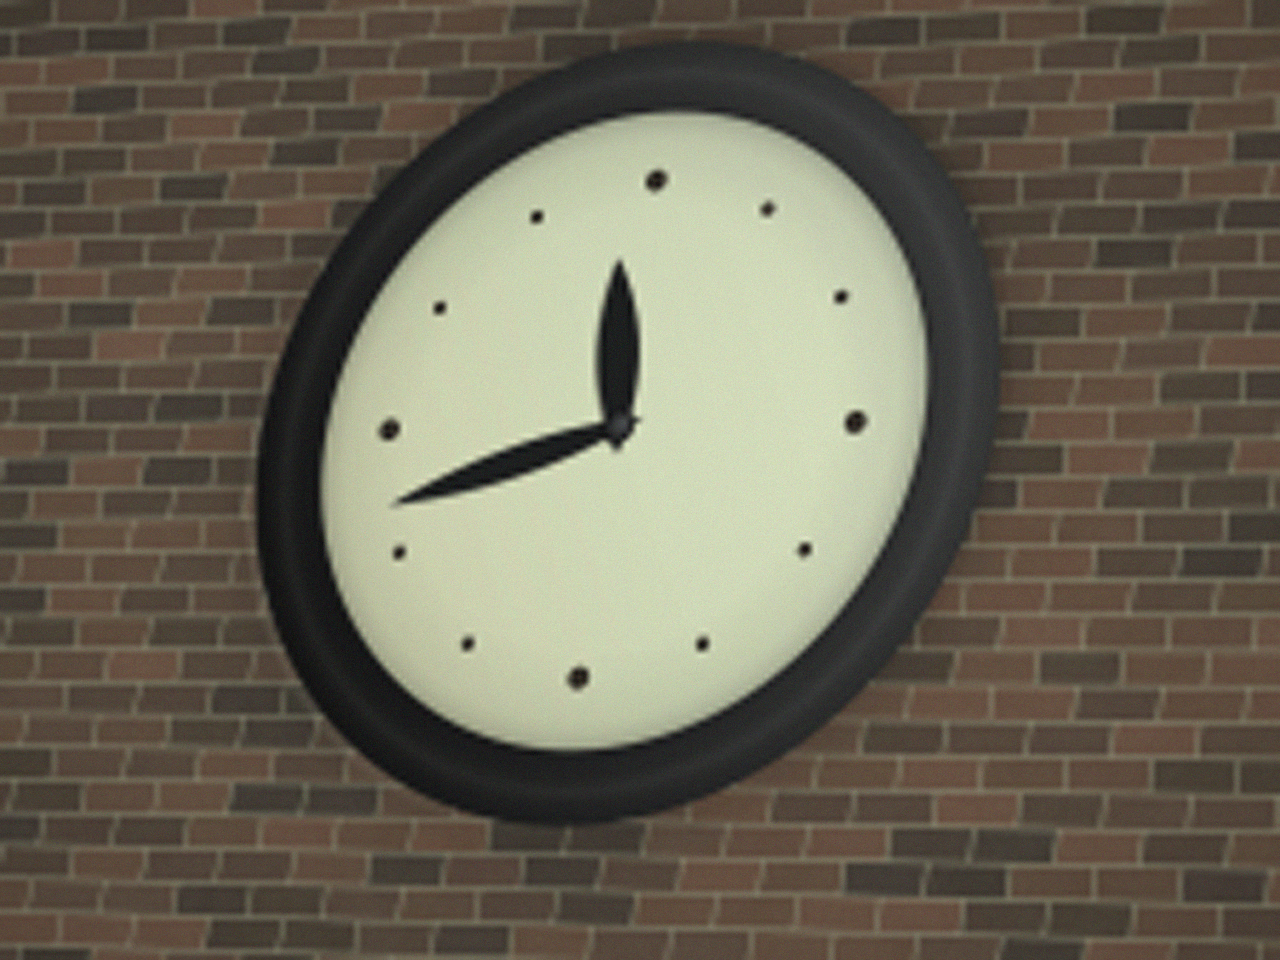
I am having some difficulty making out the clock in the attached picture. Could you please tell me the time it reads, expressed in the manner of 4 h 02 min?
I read 11 h 42 min
